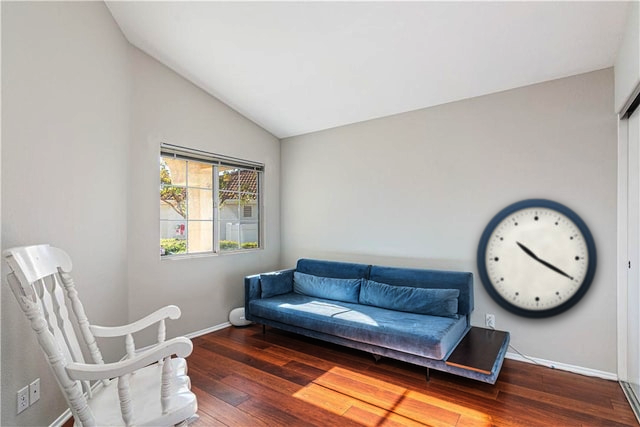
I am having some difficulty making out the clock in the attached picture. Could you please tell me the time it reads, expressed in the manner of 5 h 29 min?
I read 10 h 20 min
